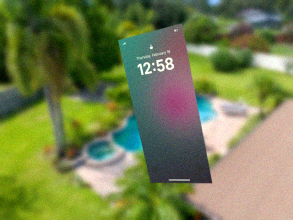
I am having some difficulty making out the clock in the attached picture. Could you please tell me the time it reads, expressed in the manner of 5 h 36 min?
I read 12 h 58 min
